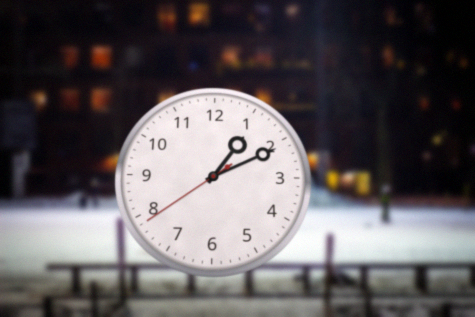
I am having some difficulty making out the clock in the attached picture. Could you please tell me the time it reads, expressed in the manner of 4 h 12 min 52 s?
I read 1 h 10 min 39 s
